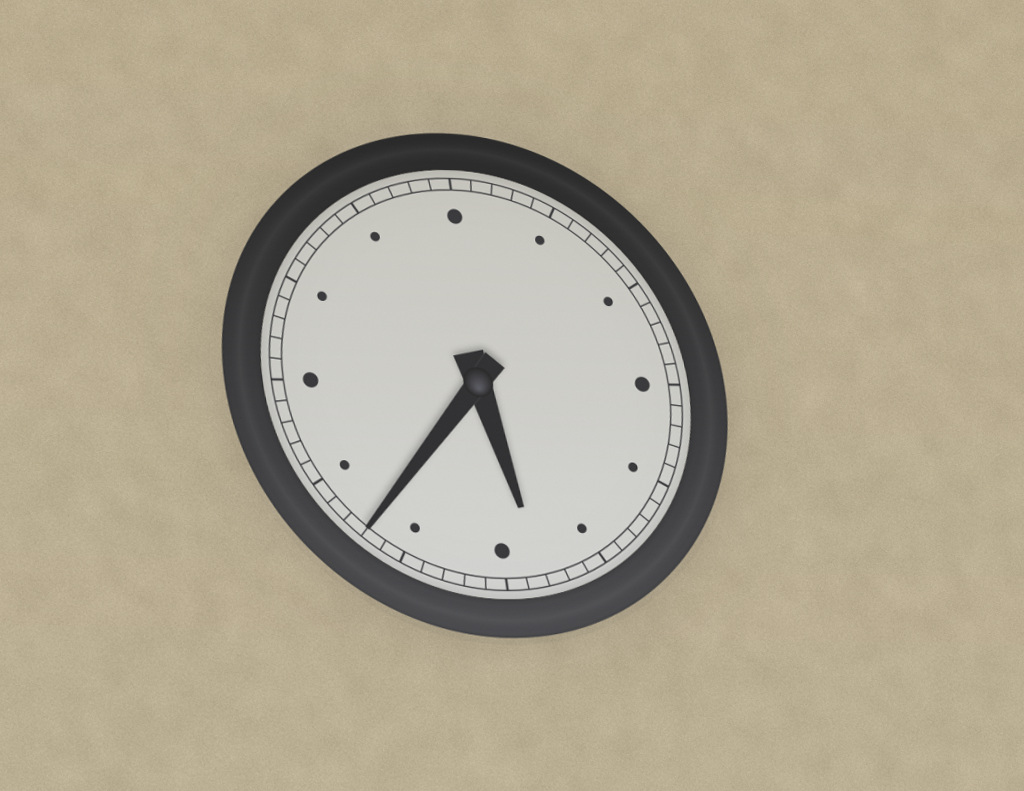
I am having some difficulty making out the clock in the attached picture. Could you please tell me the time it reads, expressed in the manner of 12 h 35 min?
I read 5 h 37 min
